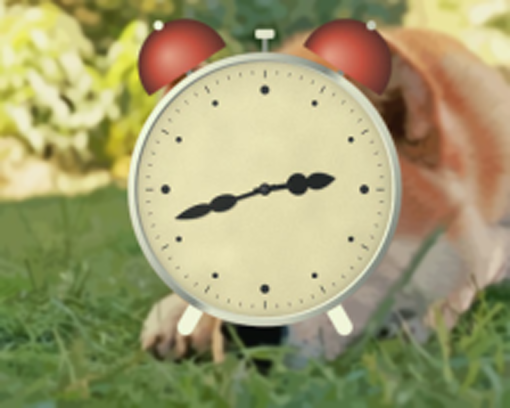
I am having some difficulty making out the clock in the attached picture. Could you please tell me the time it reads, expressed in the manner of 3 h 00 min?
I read 2 h 42 min
